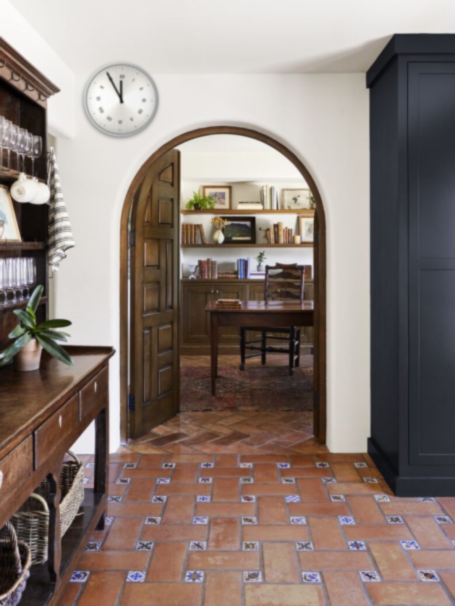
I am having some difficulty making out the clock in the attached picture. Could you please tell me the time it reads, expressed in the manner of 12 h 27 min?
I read 11 h 55 min
